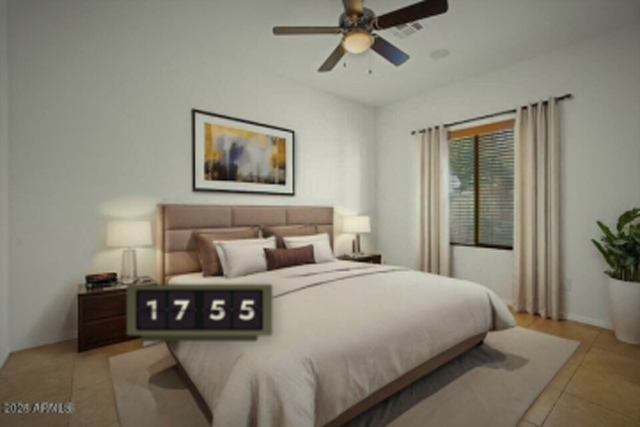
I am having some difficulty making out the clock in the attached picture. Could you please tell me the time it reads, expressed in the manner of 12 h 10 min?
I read 17 h 55 min
